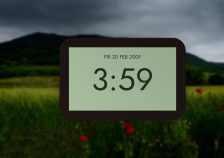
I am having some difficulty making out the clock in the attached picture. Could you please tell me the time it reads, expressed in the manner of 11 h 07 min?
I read 3 h 59 min
